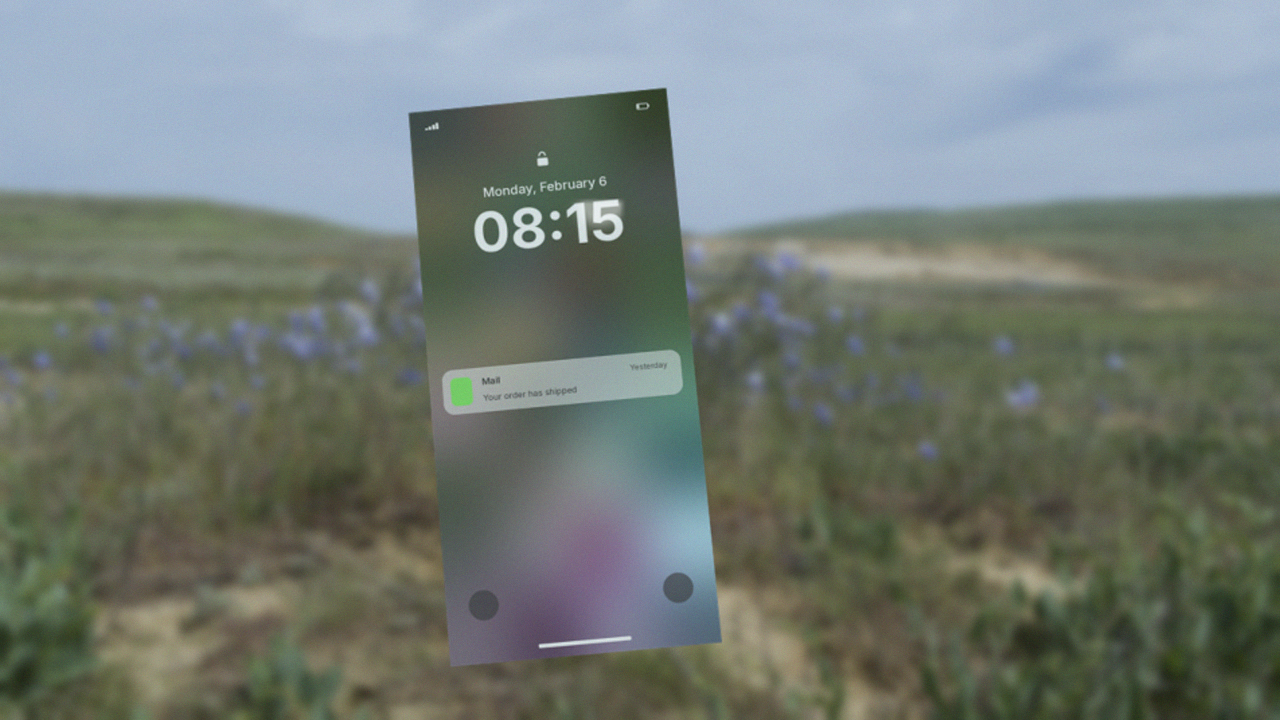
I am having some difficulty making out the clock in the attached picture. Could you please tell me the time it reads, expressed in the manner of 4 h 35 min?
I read 8 h 15 min
